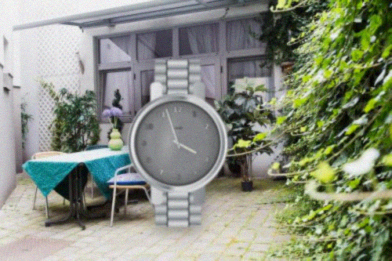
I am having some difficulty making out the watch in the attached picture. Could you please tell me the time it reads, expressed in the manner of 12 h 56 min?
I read 3 h 57 min
